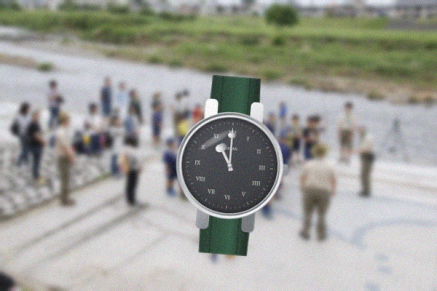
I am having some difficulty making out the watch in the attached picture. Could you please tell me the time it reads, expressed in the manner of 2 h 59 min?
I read 11 h 00 min
